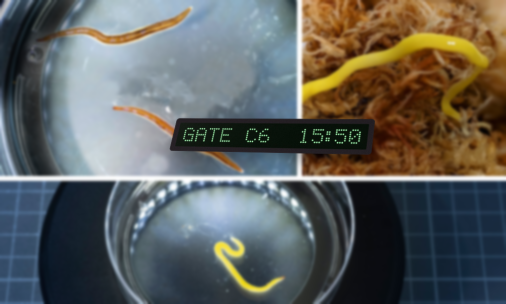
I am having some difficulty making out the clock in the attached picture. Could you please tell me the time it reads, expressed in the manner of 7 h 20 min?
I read 15 h 50 min
